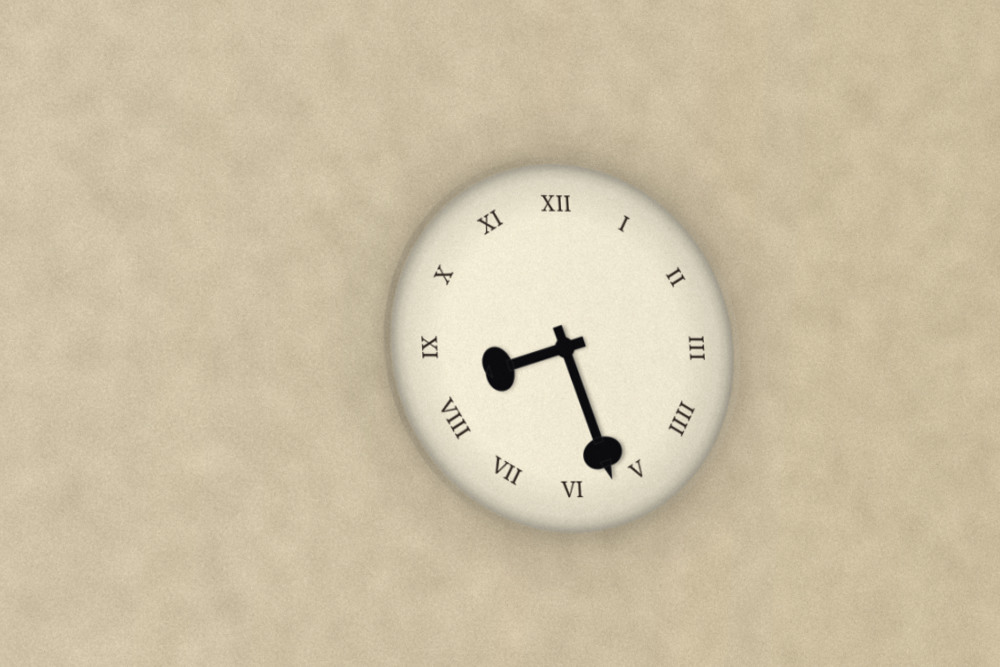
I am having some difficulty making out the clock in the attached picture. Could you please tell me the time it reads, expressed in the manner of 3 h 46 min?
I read 8 h 27 min
